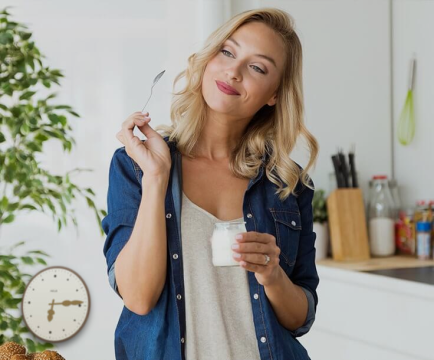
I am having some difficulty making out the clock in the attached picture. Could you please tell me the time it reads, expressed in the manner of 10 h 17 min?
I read 6 h 14 min
